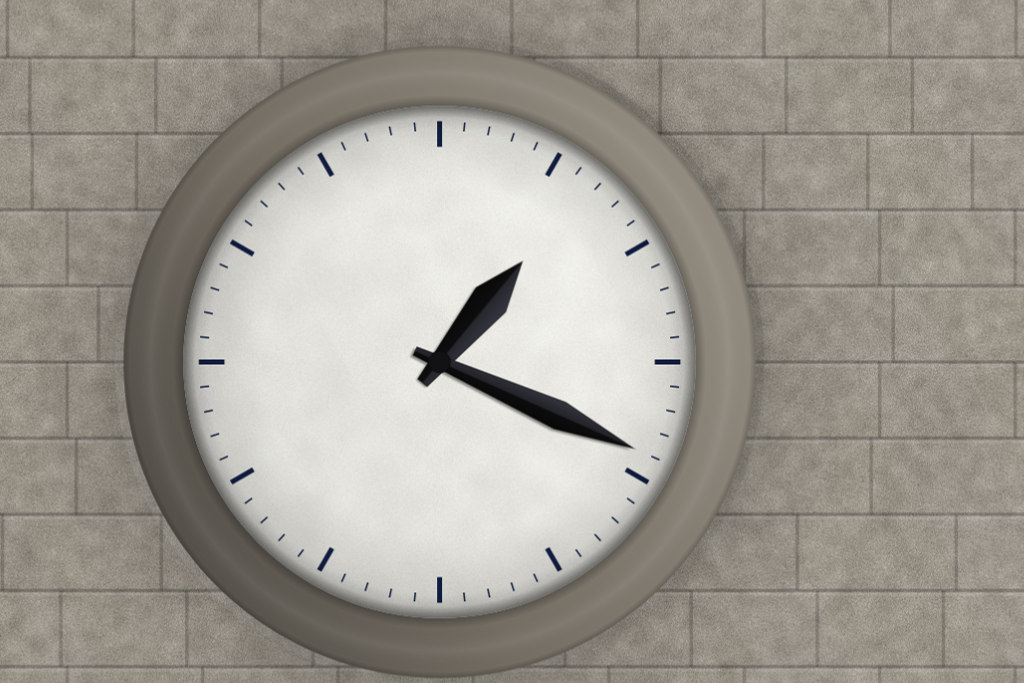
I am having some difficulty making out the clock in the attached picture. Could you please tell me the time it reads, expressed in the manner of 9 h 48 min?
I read 1 h 19 min
